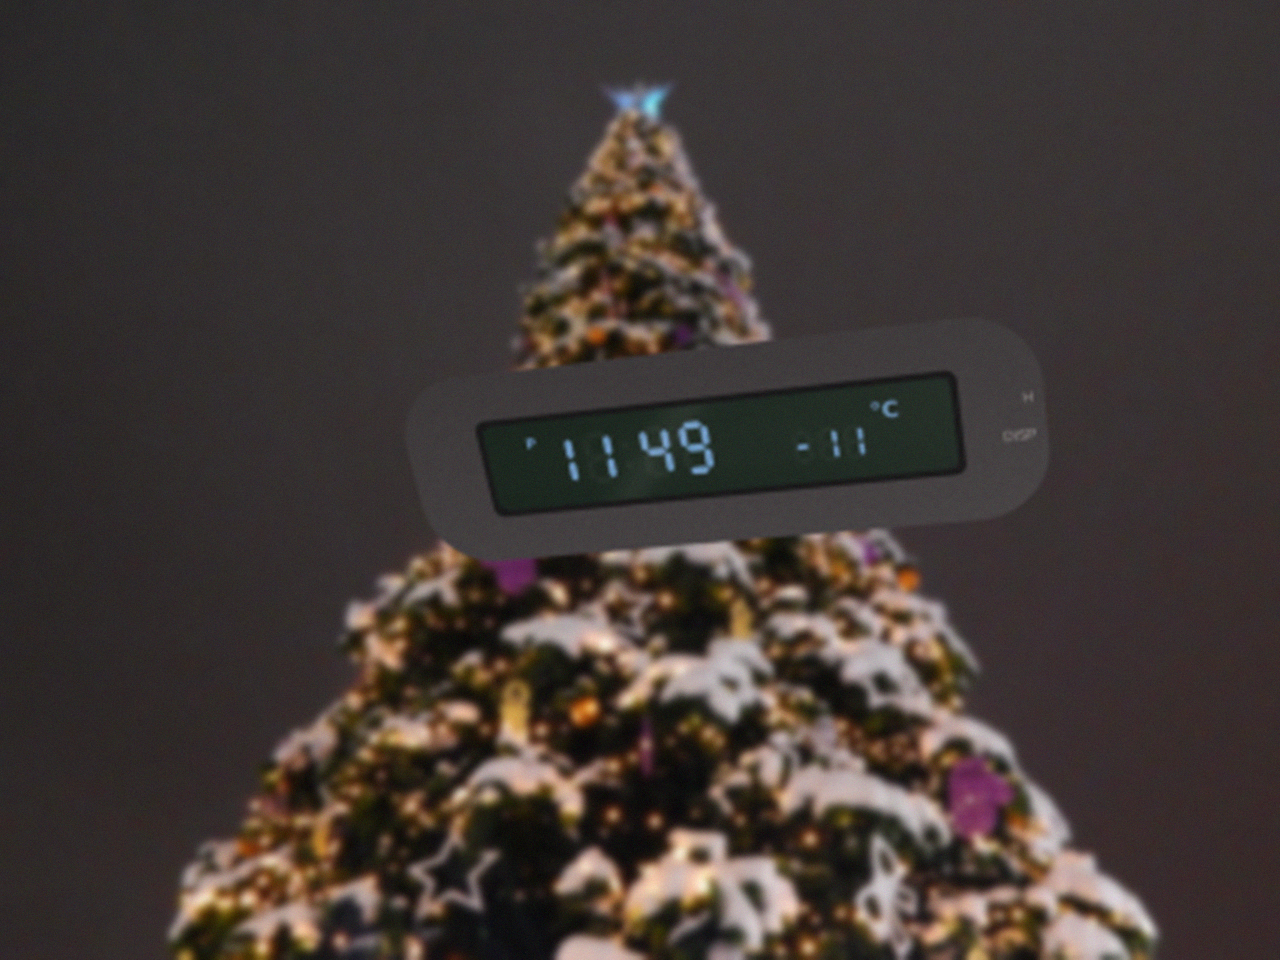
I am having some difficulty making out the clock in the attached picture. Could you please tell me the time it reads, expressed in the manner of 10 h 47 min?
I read 11 h 49 min
